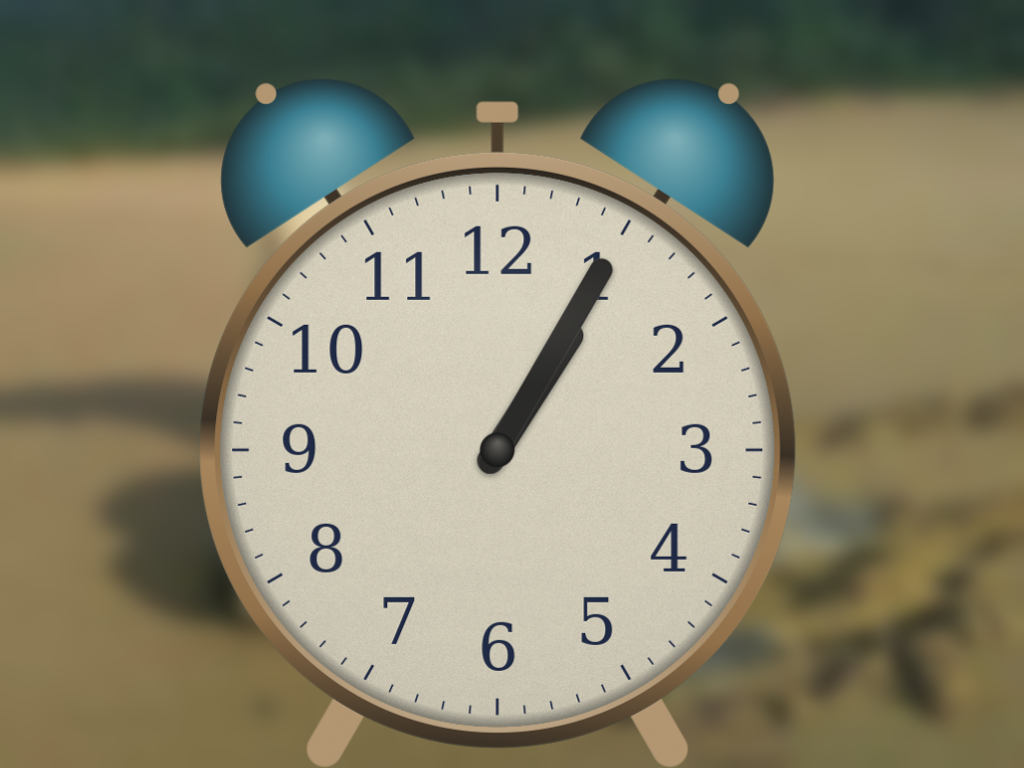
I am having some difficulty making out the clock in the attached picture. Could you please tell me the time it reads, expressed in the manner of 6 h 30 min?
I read 1 h 05 min
